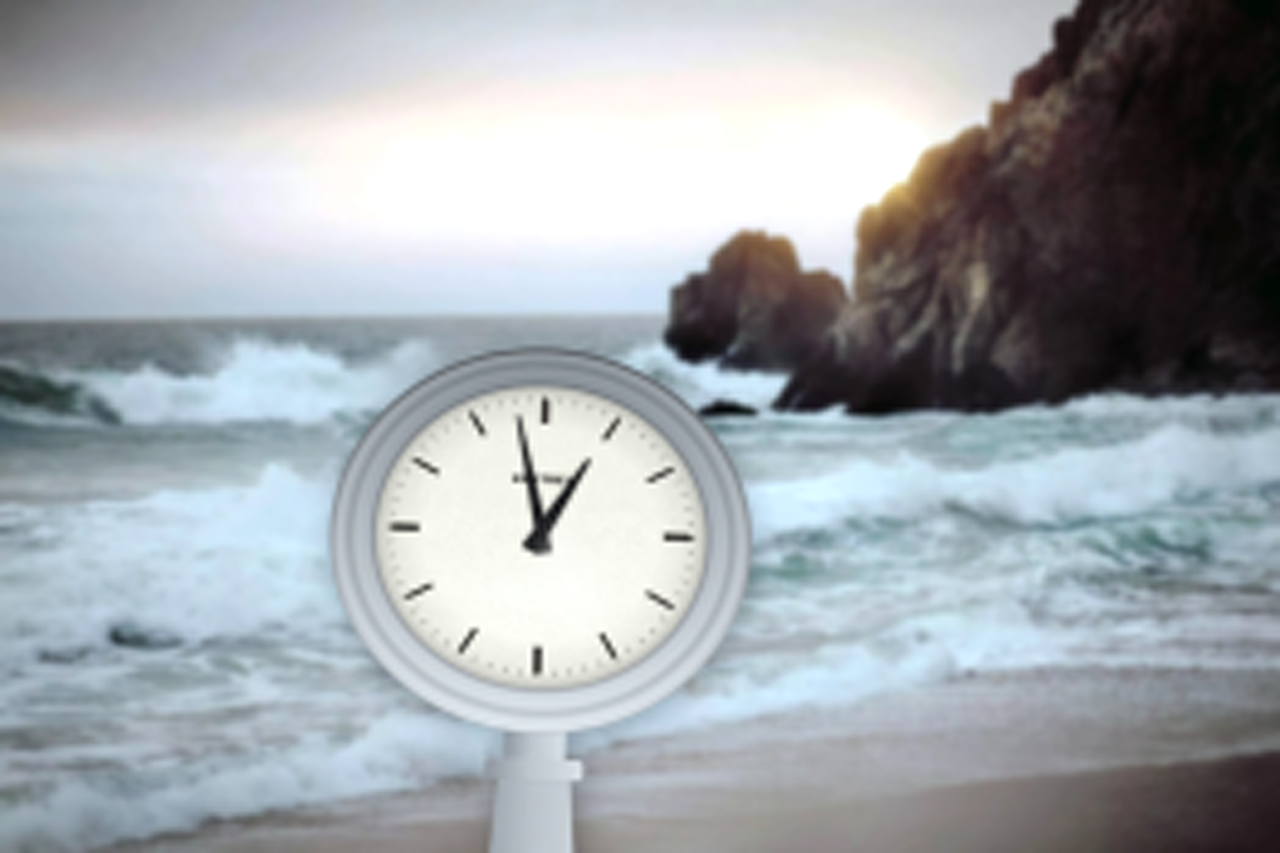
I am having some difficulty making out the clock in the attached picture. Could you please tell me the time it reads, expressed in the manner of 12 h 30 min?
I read 12 h 58 min
